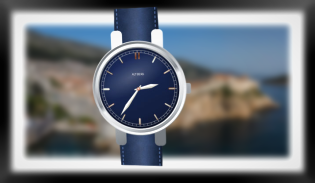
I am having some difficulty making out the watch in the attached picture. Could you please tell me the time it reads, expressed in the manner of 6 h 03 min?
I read 2 h 36 min
